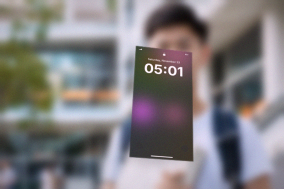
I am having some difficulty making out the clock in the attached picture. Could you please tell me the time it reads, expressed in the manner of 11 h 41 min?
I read 5 h 01 min
